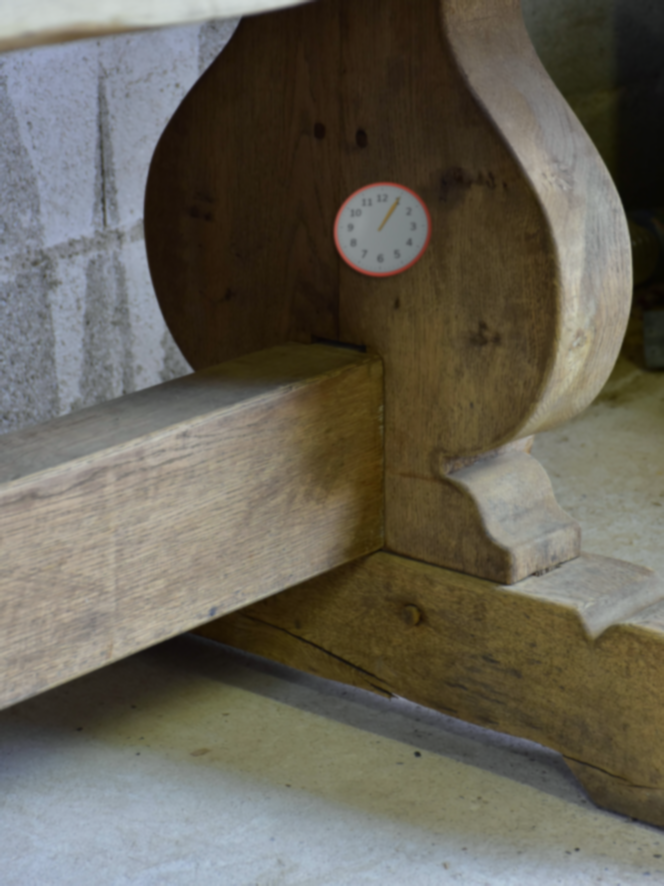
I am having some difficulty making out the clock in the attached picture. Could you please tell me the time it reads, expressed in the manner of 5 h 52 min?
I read 1 h 05 min
